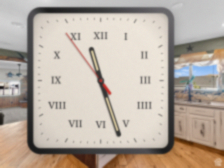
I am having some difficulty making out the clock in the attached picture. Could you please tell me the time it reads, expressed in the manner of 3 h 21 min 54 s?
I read 11 h 26 min 54 s
